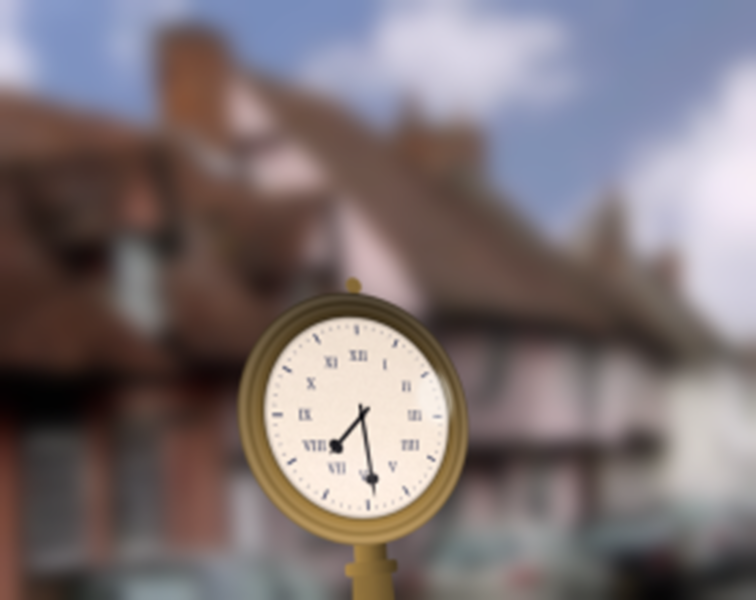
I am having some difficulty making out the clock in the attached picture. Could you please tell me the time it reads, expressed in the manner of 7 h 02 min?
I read 7 h 29 min
